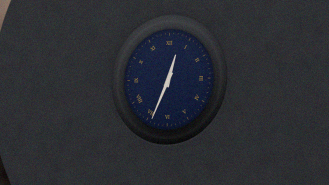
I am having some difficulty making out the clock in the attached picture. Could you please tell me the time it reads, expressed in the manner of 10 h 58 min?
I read 12 h 34 min
